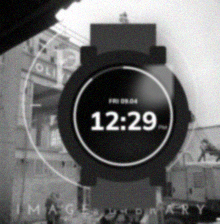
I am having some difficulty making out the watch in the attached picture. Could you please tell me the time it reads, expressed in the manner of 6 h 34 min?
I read 12 h 29 min
